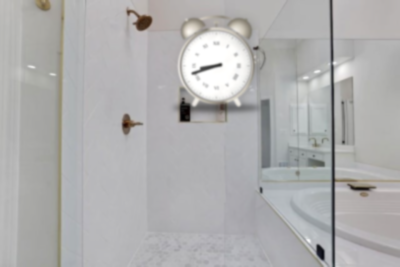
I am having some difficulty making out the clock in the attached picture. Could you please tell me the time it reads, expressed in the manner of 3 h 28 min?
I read 8 h 42 min
